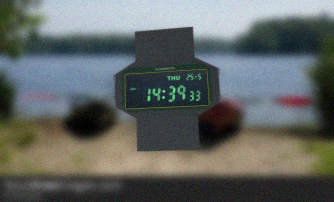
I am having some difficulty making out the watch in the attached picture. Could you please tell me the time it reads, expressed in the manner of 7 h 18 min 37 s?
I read 14 h 39 min 33 s
